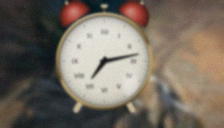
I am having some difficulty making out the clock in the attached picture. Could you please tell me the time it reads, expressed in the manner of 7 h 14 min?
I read 7 h 13 min
